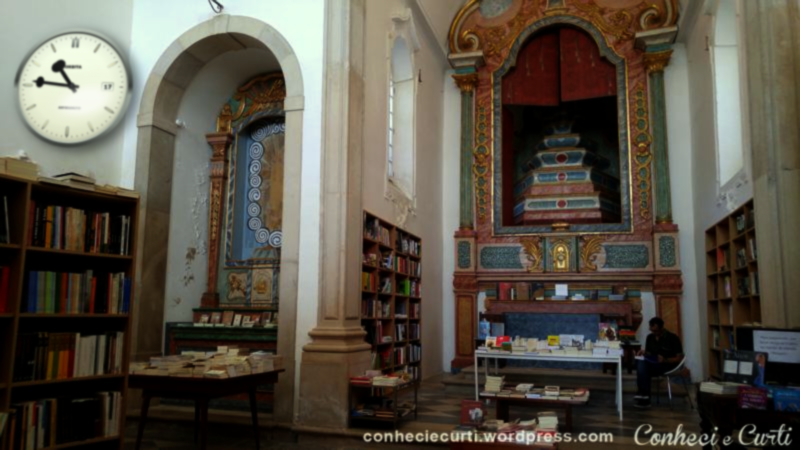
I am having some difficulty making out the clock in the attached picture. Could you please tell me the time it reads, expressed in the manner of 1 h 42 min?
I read 10 h 46 min
